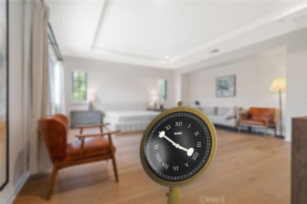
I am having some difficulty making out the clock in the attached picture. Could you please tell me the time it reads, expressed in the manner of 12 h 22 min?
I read 3 h 51 min
